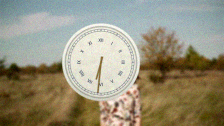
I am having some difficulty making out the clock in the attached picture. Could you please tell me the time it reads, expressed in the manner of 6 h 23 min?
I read 6 h 31 min
